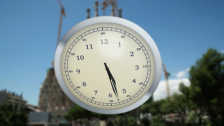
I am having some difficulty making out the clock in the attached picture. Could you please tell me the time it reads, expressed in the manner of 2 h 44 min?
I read 5 h 28 min
